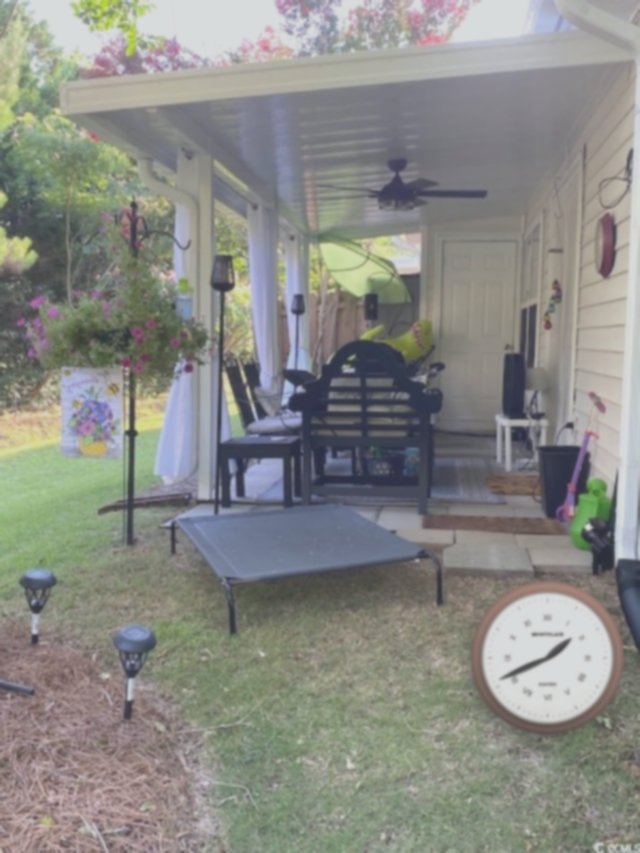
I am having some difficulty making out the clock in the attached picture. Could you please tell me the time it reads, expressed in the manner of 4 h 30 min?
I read 1 h 41 min
